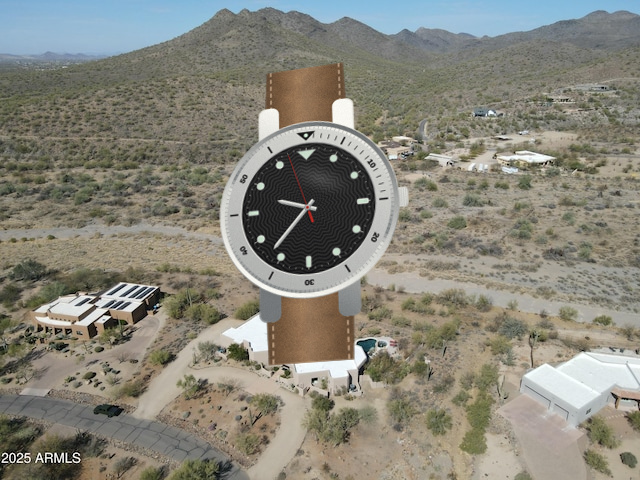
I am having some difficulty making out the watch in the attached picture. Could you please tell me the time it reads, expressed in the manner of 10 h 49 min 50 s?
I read 9 h 36 min 57 s
